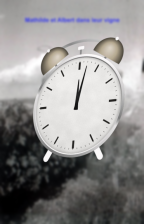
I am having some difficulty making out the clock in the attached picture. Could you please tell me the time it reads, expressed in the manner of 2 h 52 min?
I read 12 h 02 min
